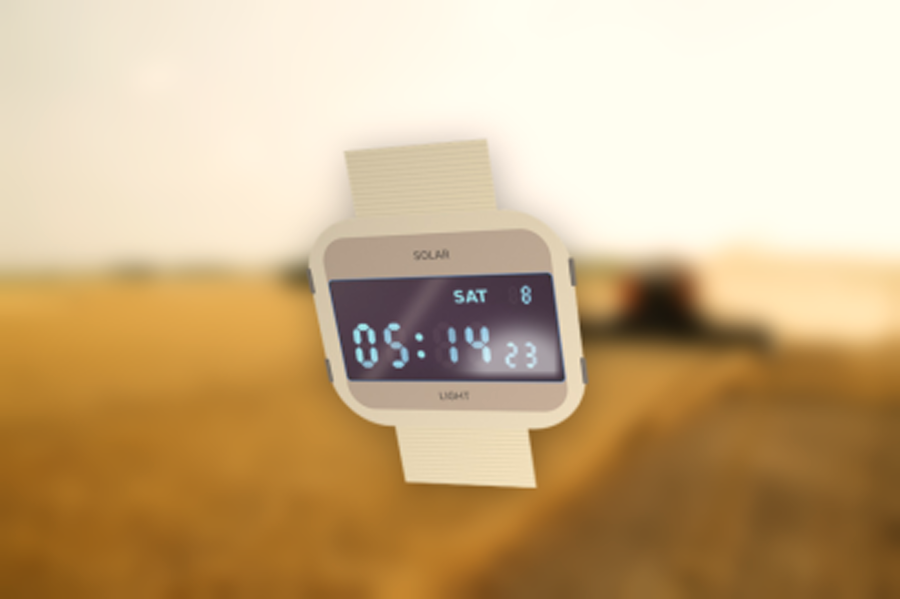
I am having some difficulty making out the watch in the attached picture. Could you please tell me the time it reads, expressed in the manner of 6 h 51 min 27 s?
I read 5 h 14 min 23 s
